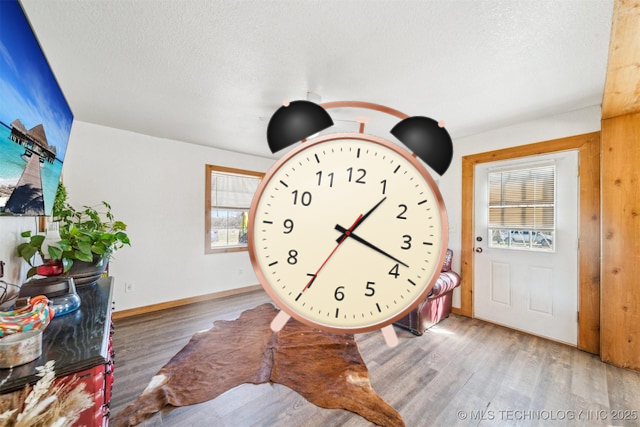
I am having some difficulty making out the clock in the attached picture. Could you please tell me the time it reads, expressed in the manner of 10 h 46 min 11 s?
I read 1 h 18 min 35 s
